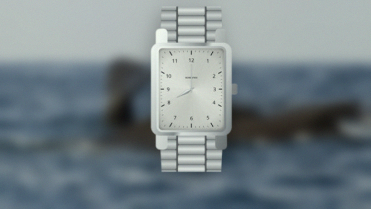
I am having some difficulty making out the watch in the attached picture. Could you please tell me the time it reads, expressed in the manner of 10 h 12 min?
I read 8 h 00 min
